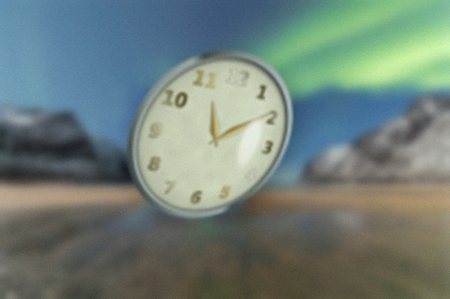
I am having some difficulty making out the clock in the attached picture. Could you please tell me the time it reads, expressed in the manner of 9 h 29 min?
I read 11 h 09 min
